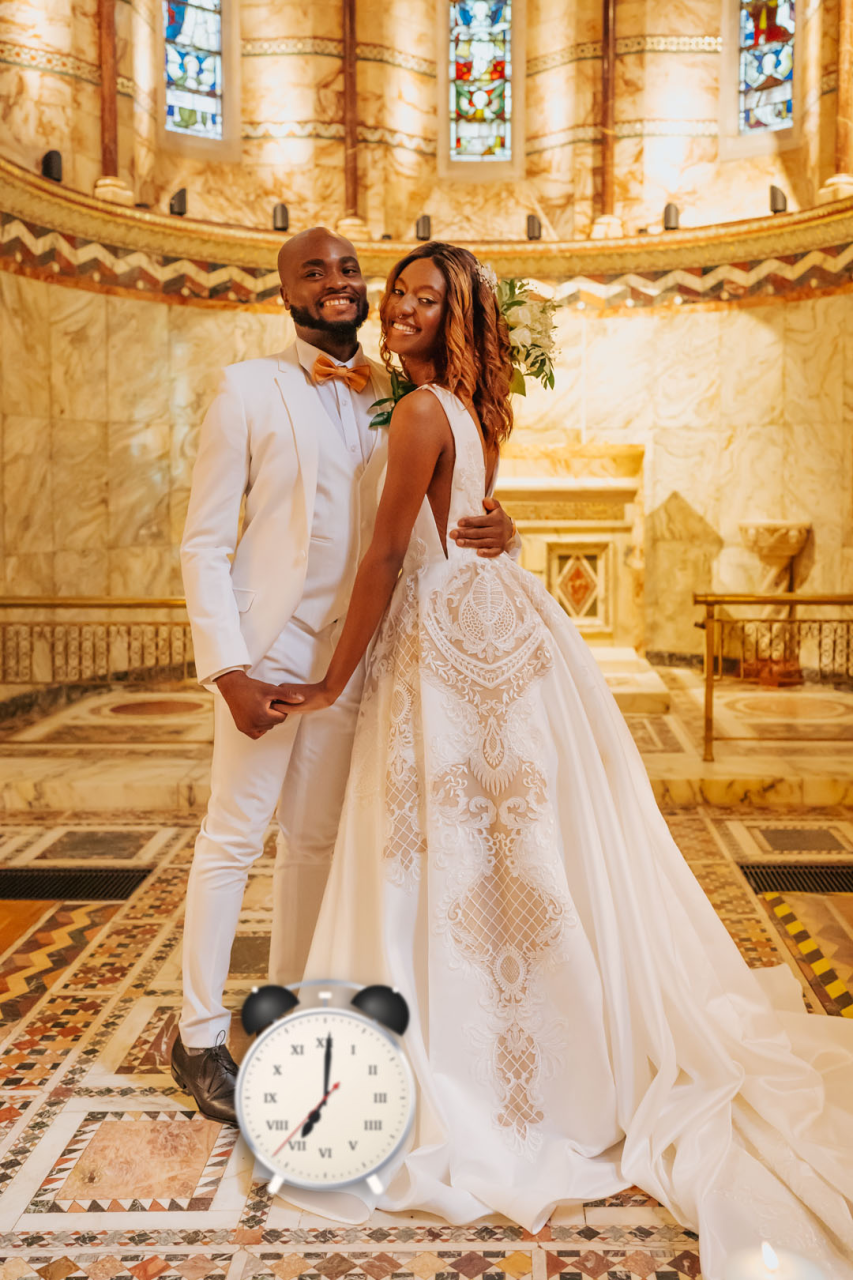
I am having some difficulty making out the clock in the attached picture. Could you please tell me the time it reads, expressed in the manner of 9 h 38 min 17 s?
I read 7 h 00 min 37 s
